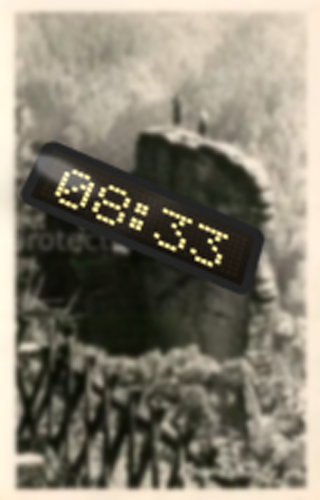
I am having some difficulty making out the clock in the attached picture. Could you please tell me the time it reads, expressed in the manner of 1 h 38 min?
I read 8 h 33 min
